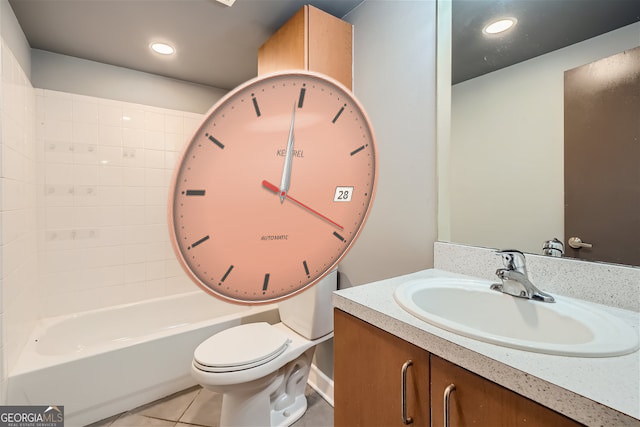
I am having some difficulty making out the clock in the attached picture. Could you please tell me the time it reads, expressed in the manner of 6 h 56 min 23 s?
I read 11 h 59 min 19 s
